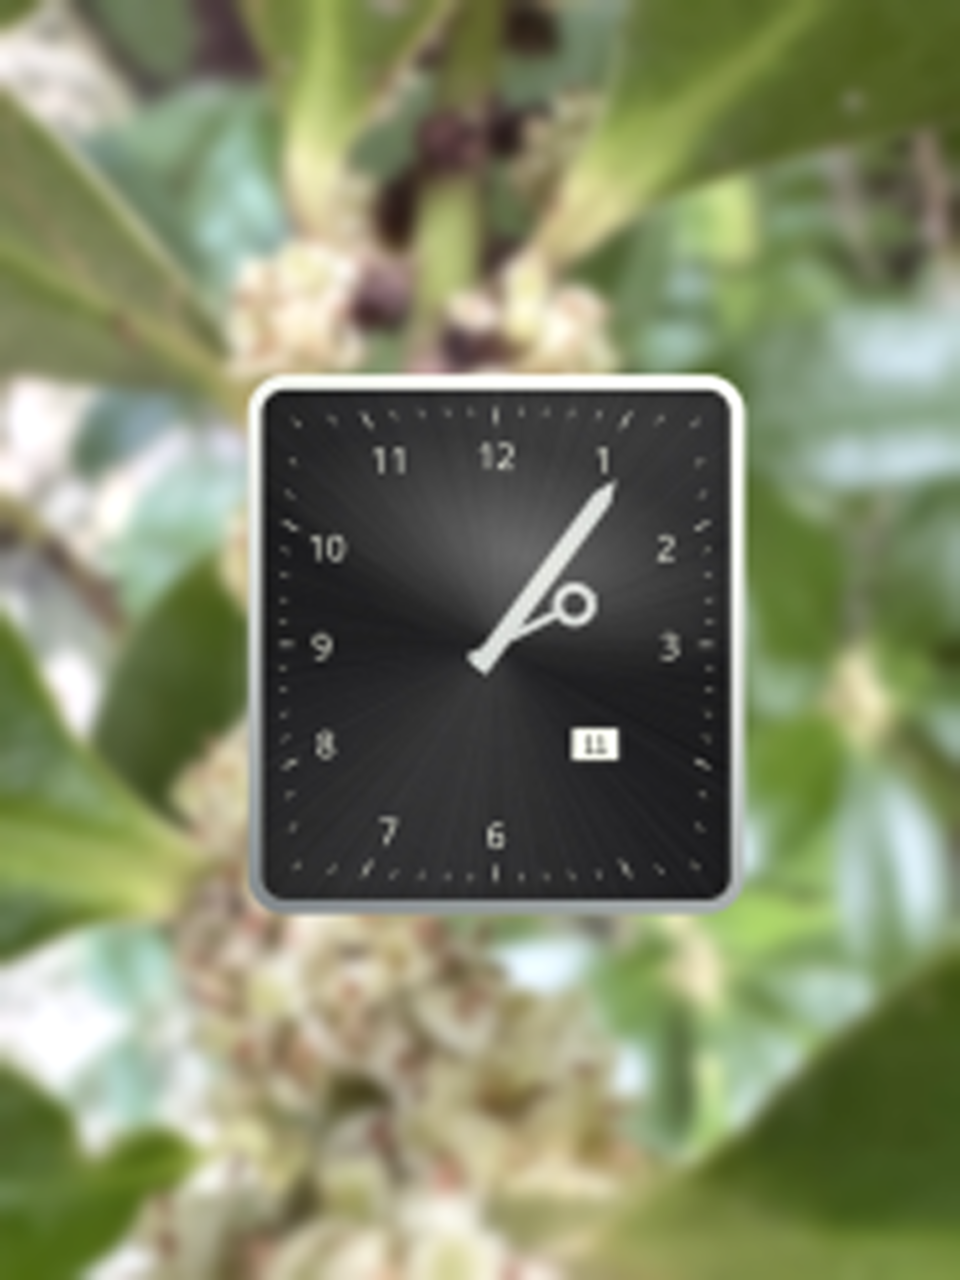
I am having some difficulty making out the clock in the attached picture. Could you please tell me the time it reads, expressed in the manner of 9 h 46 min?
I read 2 h 06 min
